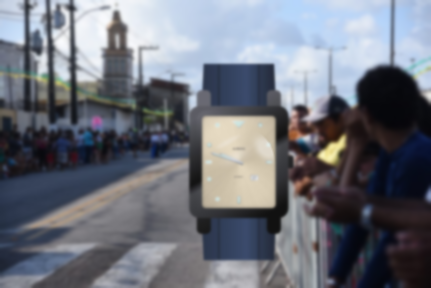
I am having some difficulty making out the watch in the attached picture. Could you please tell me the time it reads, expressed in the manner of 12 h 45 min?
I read 9 h 48 min
